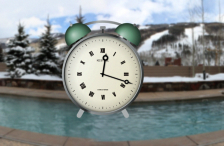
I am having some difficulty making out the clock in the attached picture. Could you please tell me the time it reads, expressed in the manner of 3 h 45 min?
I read 12 h 18 min
